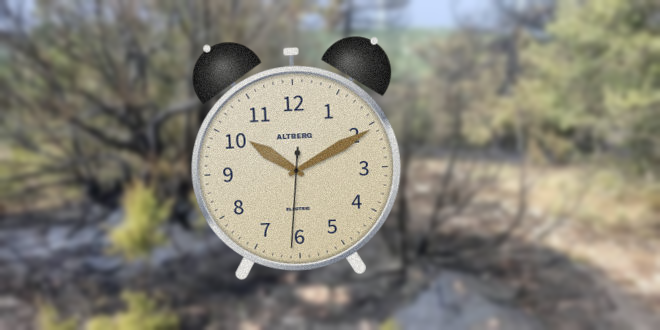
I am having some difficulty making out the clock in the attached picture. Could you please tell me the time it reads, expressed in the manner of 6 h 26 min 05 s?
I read 10 h 10 min 31 s
